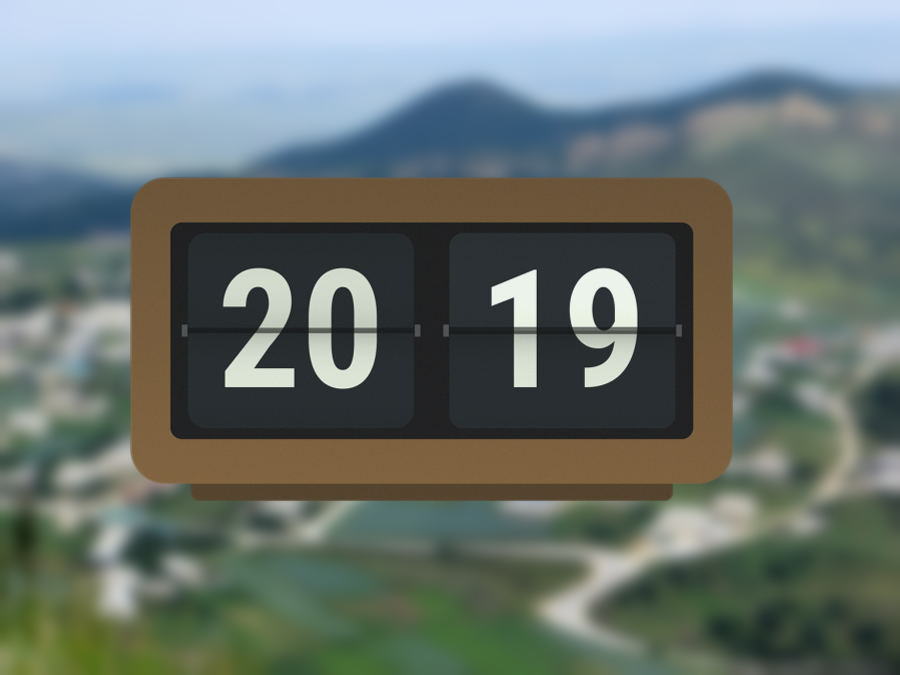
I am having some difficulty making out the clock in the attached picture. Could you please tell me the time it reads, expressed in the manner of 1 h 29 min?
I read 20 h 19 min
